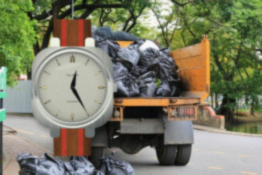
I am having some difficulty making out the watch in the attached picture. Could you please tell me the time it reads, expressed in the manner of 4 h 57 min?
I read 12 h 25 min
